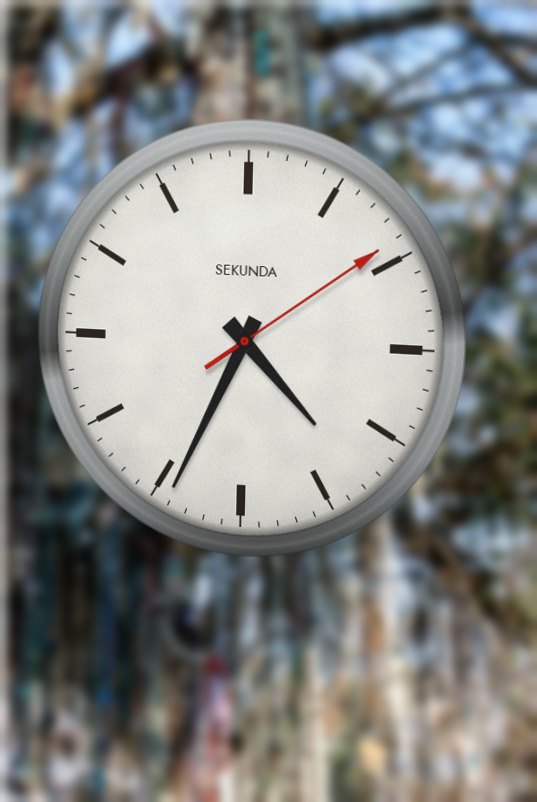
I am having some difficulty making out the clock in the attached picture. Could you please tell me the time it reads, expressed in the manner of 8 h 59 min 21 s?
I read 4 h 34 min 09 s
